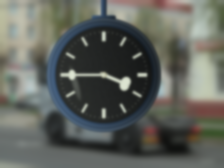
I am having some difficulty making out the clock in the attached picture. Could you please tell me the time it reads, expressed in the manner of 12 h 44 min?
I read 3 h 45 min
